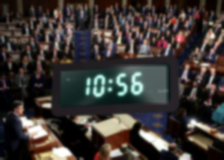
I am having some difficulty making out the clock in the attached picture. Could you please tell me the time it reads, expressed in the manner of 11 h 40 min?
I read 10 h 56 min
